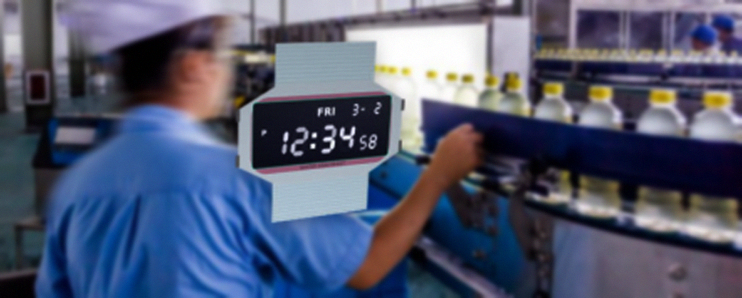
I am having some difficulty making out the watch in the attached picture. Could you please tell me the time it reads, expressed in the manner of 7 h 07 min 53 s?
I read 12 h 34 min 58 s
